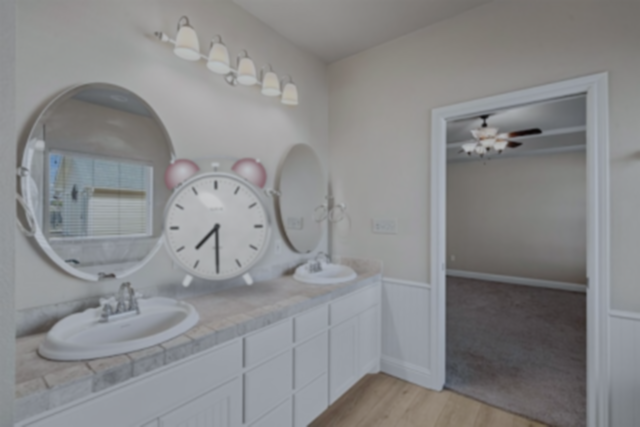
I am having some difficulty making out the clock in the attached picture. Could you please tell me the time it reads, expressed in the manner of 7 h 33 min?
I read 7 h 30 min
